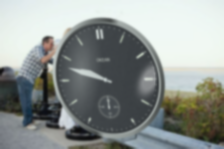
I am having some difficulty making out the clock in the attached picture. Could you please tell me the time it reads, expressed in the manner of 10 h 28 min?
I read 9 h 48 min
